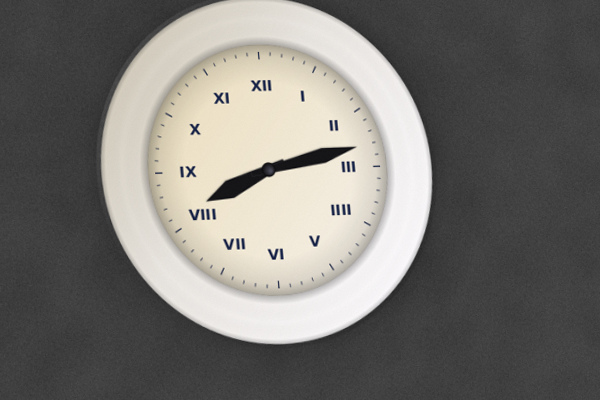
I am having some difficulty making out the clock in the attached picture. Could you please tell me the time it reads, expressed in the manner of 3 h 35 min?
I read 8 h 13 min
